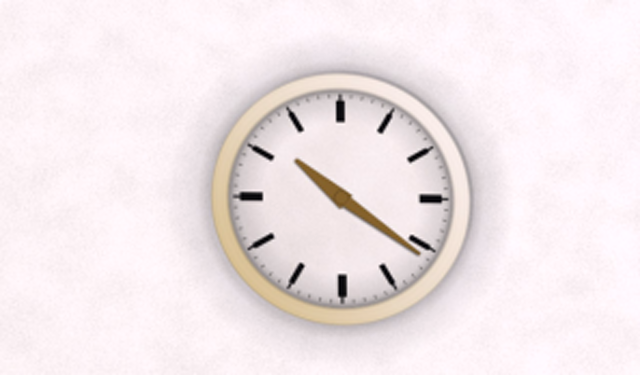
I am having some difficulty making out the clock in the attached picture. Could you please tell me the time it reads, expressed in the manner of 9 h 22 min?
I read 10 h 21 min
